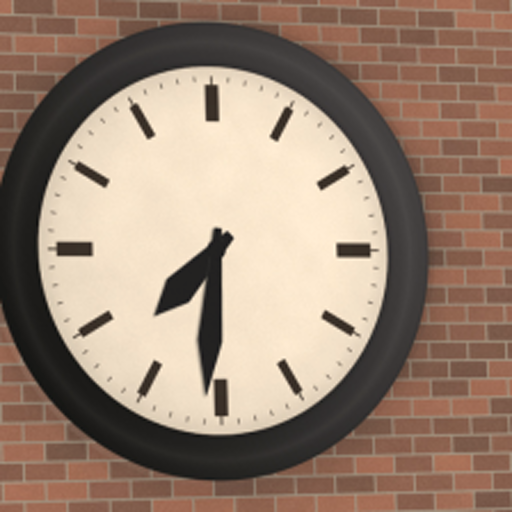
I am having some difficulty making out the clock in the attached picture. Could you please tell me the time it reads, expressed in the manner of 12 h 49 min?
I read 7 h 31 min
